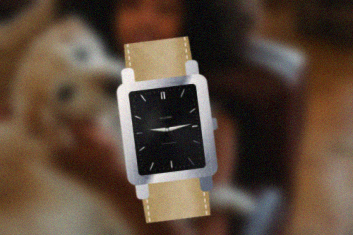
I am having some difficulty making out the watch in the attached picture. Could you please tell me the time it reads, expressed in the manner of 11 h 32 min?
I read 9 h 14 min
